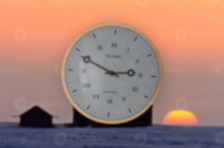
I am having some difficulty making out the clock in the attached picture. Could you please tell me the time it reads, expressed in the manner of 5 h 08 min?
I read 2 h 49 min
